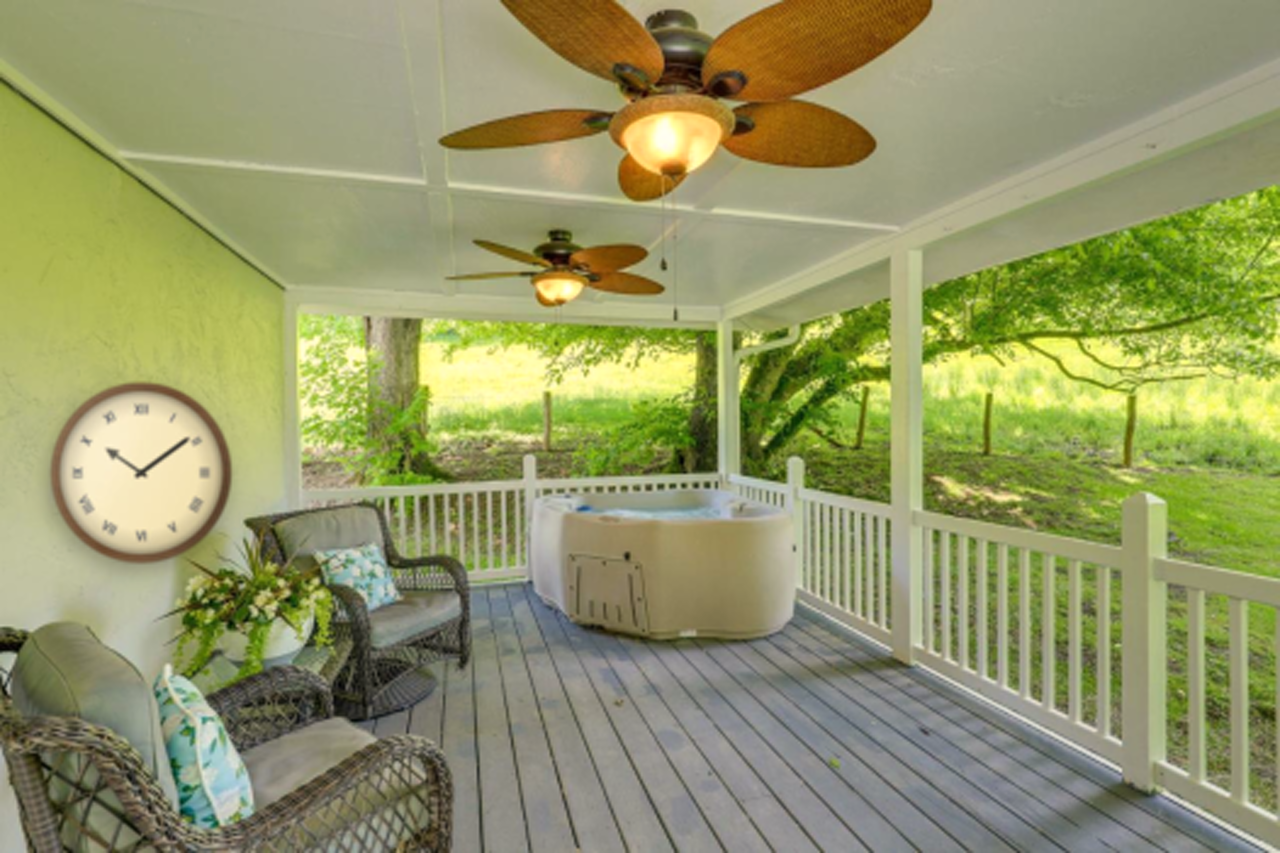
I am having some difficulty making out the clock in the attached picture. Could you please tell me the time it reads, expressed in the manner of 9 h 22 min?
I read 10 h 09 min
